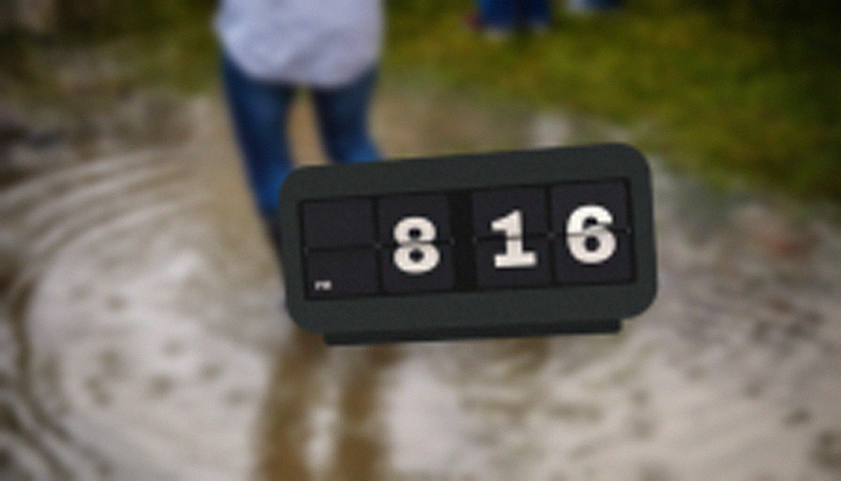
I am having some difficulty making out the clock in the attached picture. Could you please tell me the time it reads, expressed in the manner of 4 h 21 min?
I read 8 h 16 min
